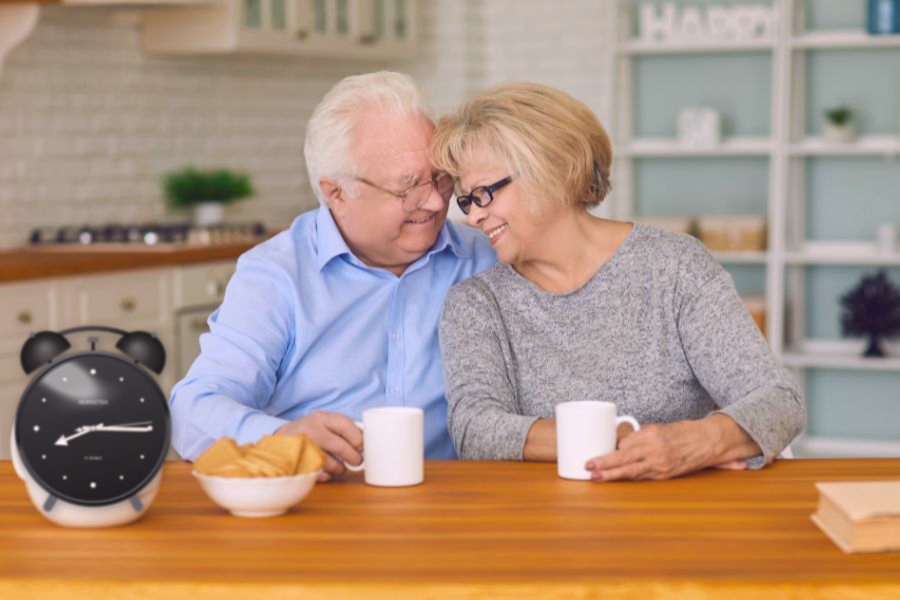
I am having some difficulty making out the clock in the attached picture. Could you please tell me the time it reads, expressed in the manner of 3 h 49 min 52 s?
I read 8 h 15 min 14 s
